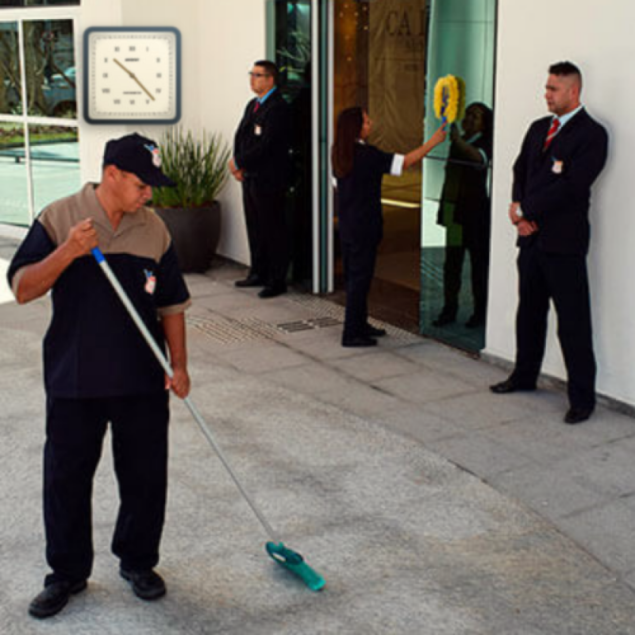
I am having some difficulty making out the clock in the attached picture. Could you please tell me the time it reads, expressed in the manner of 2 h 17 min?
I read 10 h 23 min
